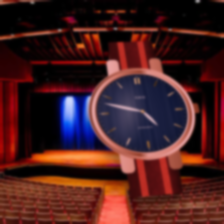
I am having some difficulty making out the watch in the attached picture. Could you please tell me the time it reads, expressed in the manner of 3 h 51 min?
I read 4 h 48 min
